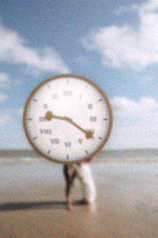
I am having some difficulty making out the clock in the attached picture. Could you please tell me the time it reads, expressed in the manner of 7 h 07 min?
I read 9 h 21 min
